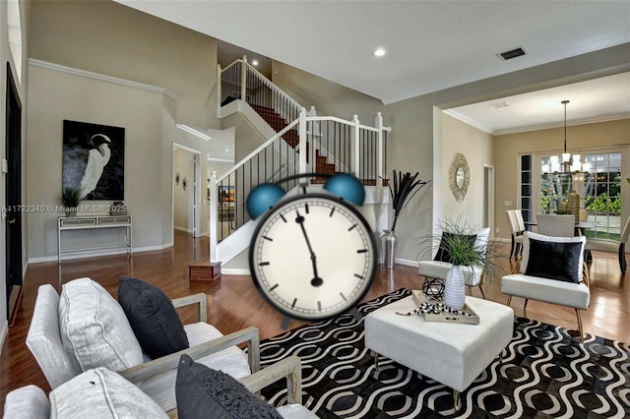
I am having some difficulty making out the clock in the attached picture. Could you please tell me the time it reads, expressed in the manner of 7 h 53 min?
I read 5 h 58 min
